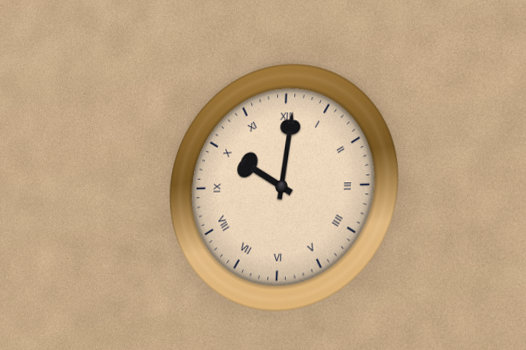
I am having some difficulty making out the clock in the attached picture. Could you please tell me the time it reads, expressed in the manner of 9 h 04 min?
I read 10 h 01 min
